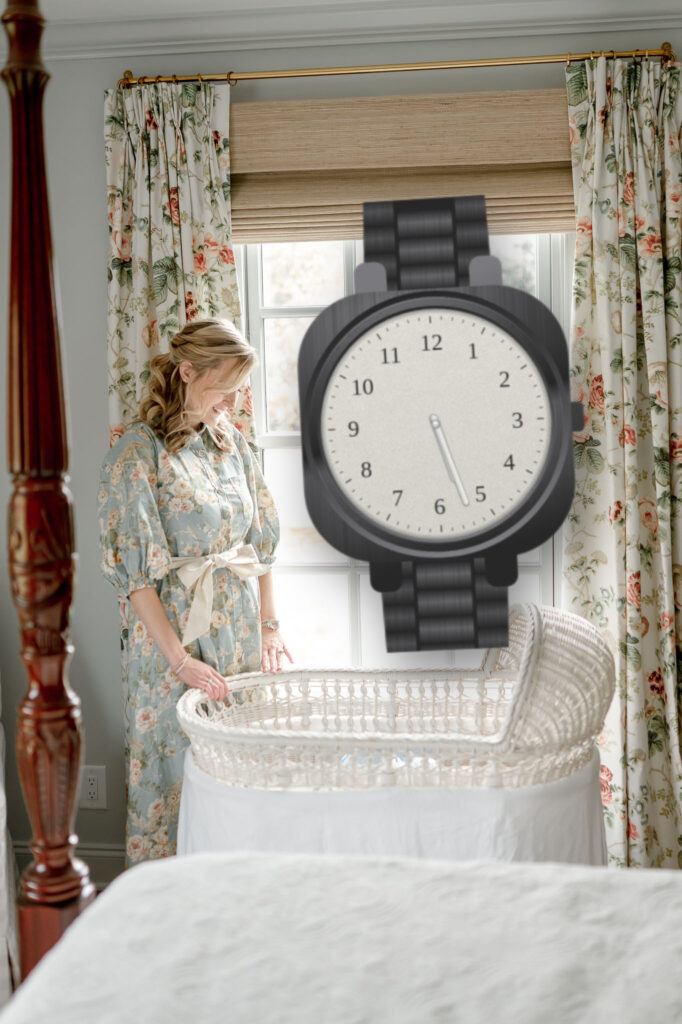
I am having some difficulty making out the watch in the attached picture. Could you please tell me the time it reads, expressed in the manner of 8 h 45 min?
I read 5 h 27 min
